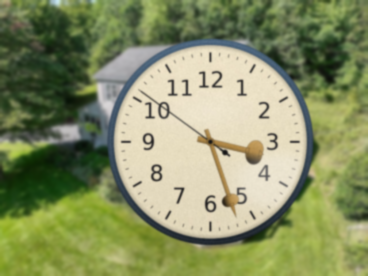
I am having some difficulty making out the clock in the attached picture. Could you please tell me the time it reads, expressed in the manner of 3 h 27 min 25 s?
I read 3 h 26 min 51 s
